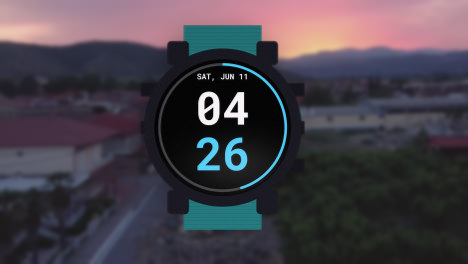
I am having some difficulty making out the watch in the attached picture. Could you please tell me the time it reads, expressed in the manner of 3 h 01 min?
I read 4 h 26 min
